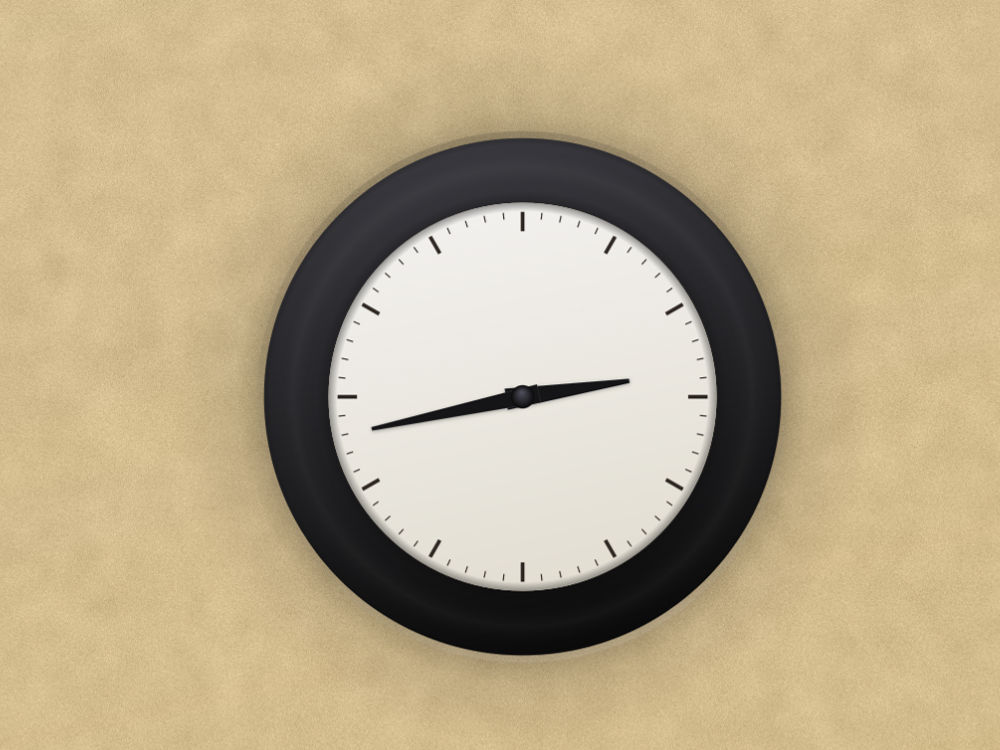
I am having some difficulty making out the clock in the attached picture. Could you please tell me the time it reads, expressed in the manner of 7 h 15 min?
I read 2 h 43 min
